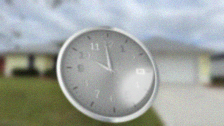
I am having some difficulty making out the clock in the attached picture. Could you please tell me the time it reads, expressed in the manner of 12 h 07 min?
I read 9 h 59 min
